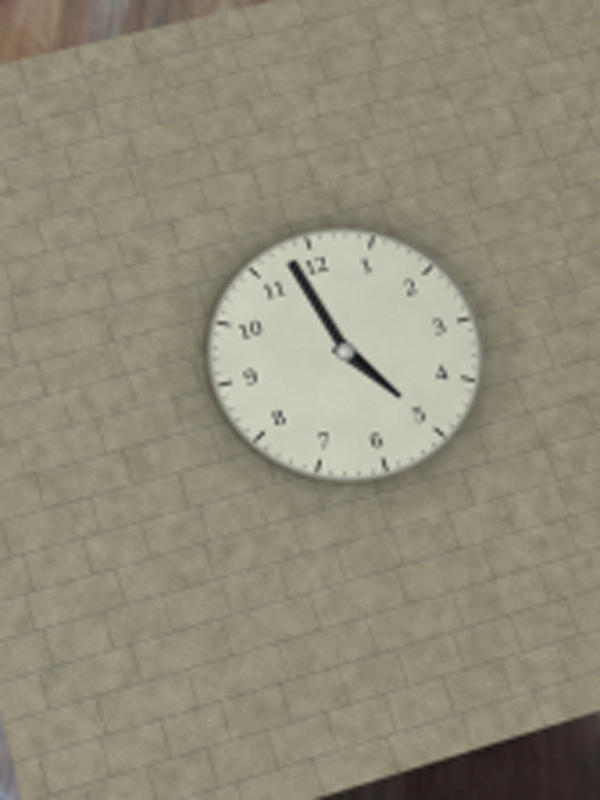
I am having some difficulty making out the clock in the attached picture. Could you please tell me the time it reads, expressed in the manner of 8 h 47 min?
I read 4 h 58 min
